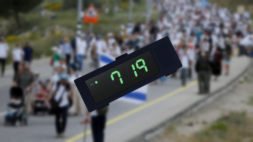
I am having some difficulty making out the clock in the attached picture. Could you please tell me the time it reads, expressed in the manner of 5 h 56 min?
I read 7 h 19 min
